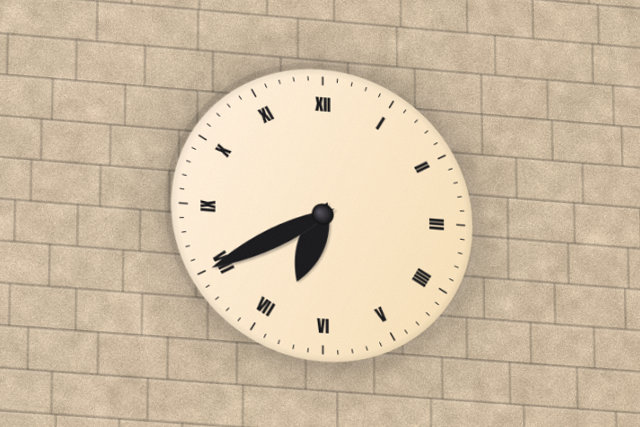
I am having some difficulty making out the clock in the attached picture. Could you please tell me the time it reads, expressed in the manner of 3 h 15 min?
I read 6 h 40 min
